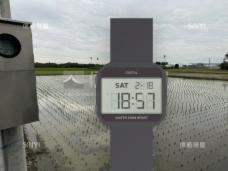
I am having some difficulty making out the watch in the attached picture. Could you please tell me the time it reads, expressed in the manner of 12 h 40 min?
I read 18 h 57 min
